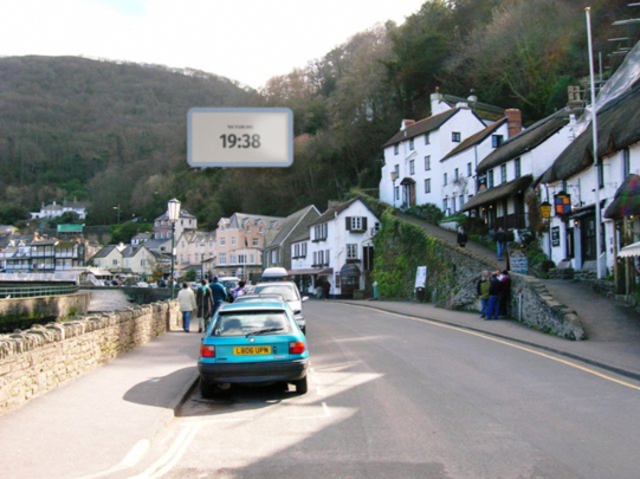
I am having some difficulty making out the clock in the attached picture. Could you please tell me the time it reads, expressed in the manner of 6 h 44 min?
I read 19 h 38 min
